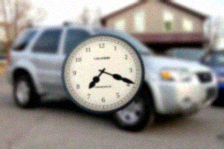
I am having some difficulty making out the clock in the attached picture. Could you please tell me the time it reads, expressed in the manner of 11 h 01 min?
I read 7 h 19 min
